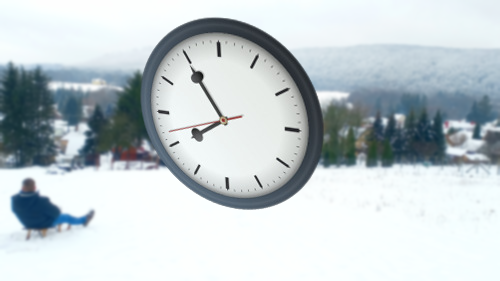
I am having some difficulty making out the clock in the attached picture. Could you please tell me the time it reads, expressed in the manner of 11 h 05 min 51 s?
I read 7 h 54 min 42 s
